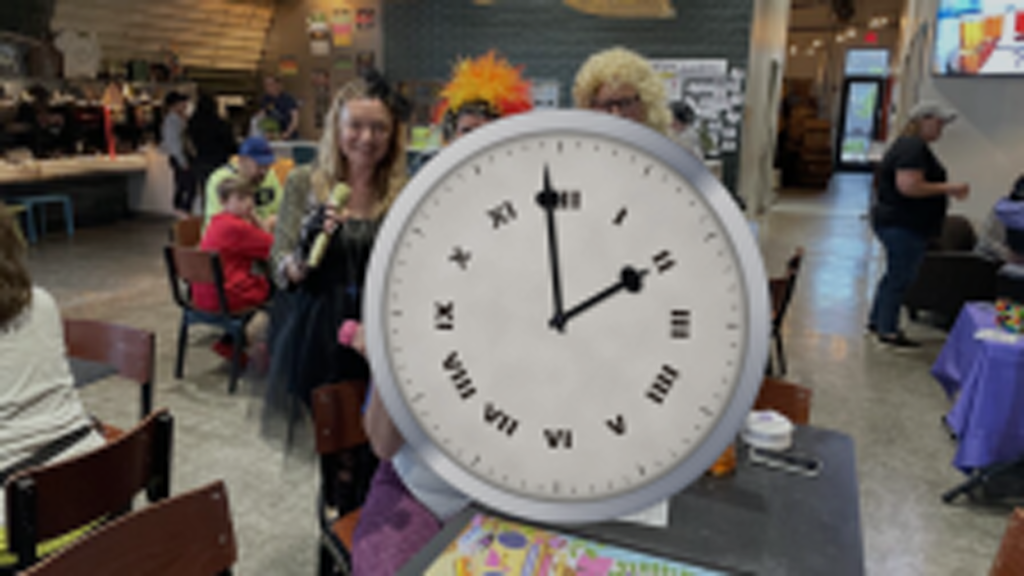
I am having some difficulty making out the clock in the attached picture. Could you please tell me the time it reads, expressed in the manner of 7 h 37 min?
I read 1 h 59 min
